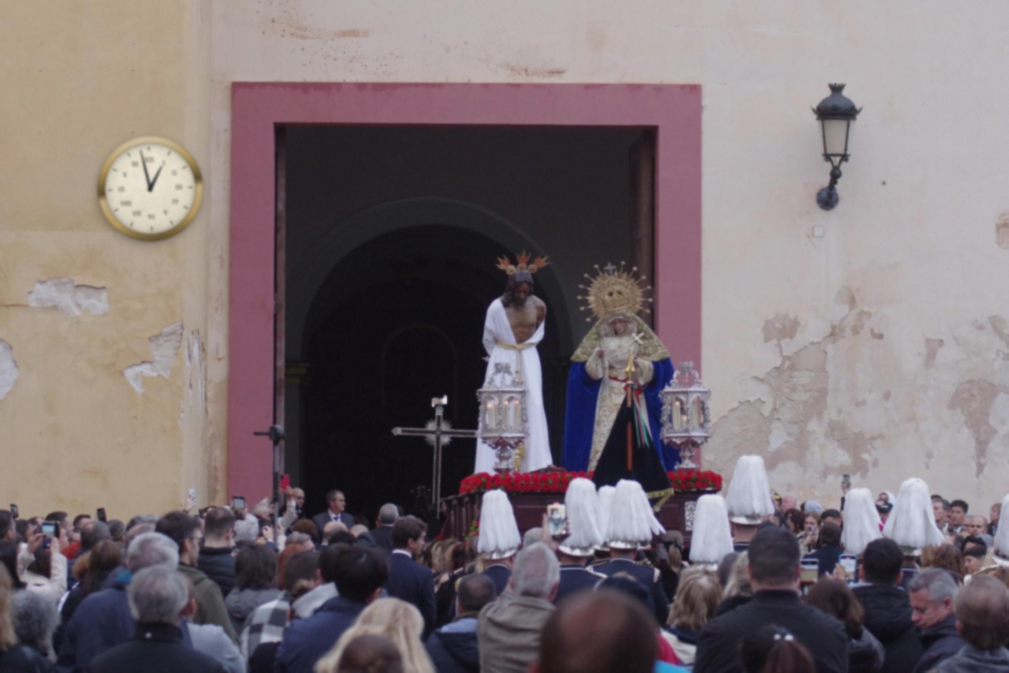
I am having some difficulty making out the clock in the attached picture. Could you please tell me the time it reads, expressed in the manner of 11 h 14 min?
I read 12 h 58 min
